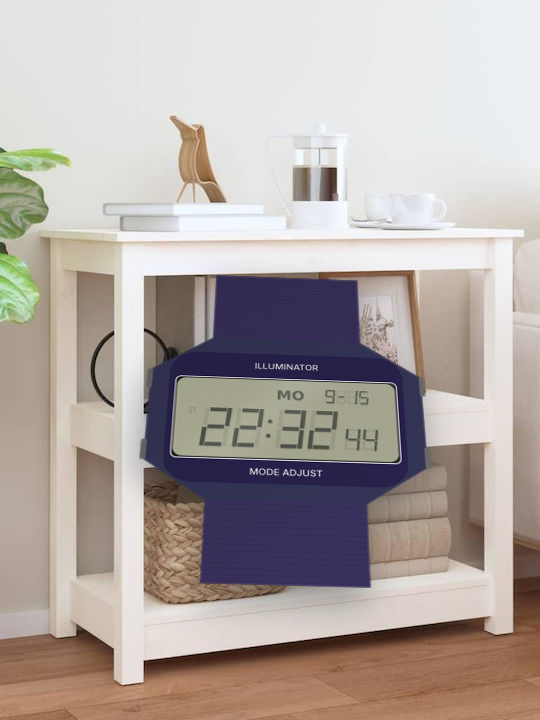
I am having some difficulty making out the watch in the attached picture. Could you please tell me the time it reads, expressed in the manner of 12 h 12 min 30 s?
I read 22 h 32 min 44 s
